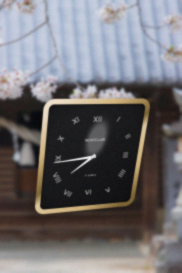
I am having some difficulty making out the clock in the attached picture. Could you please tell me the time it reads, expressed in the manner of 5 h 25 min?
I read 7 h 44 min
